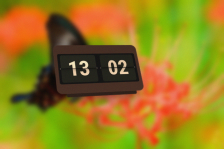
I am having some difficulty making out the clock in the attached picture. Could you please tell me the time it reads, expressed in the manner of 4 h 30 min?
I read 13 h 02 min
